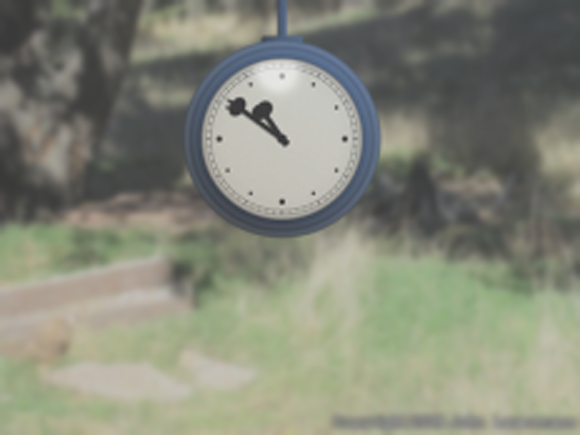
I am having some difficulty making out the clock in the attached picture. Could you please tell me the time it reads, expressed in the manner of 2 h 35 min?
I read 10 h 51 min
